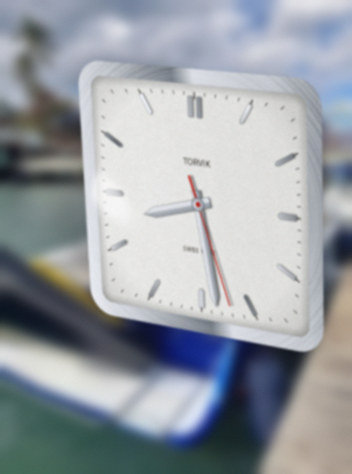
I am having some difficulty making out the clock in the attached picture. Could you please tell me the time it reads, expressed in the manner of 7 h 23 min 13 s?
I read 8 h 28 min 27 s
